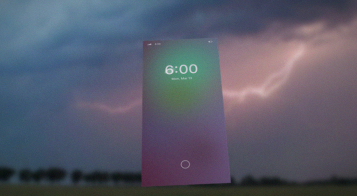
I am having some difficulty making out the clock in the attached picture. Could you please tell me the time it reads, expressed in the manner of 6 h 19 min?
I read 6 h 00 min
